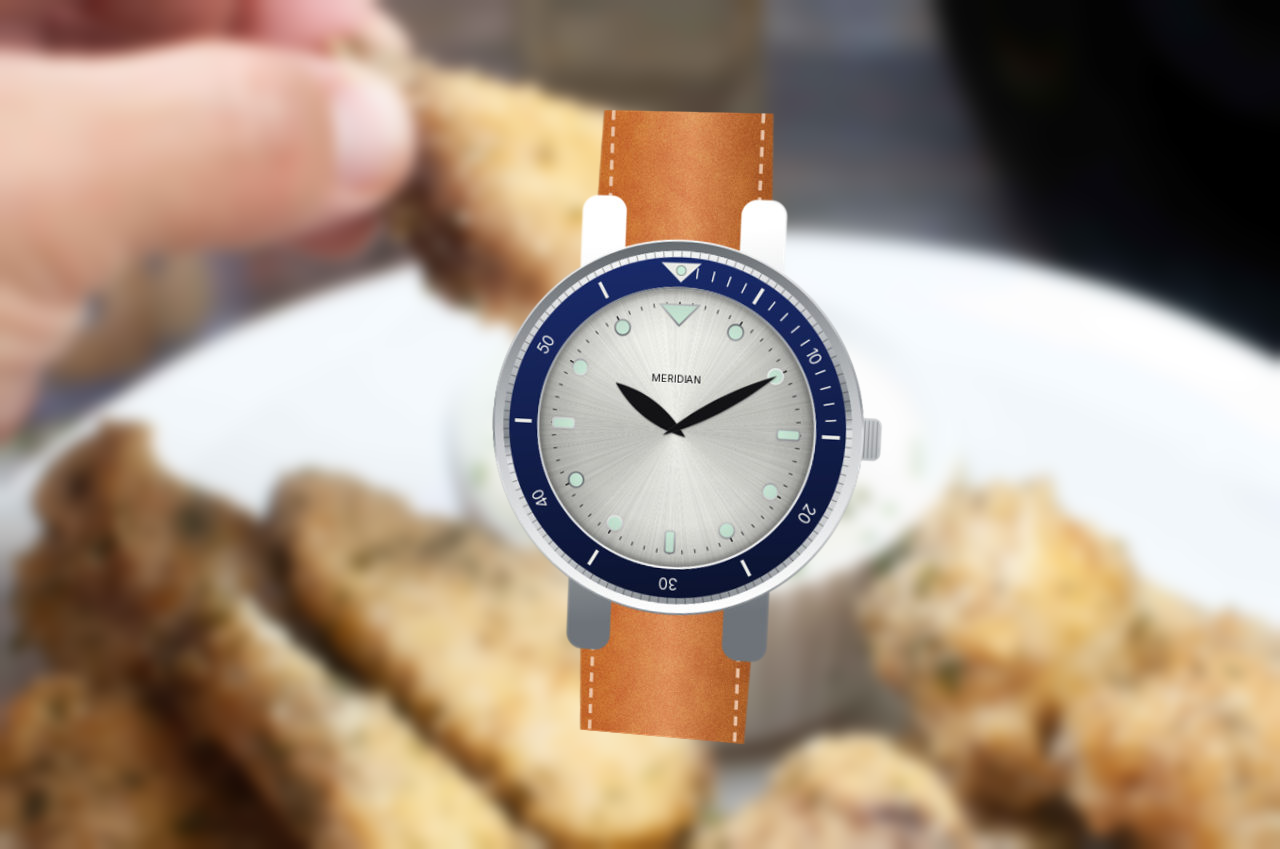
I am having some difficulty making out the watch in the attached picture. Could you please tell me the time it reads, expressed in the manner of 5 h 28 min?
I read 10 h 10 min
